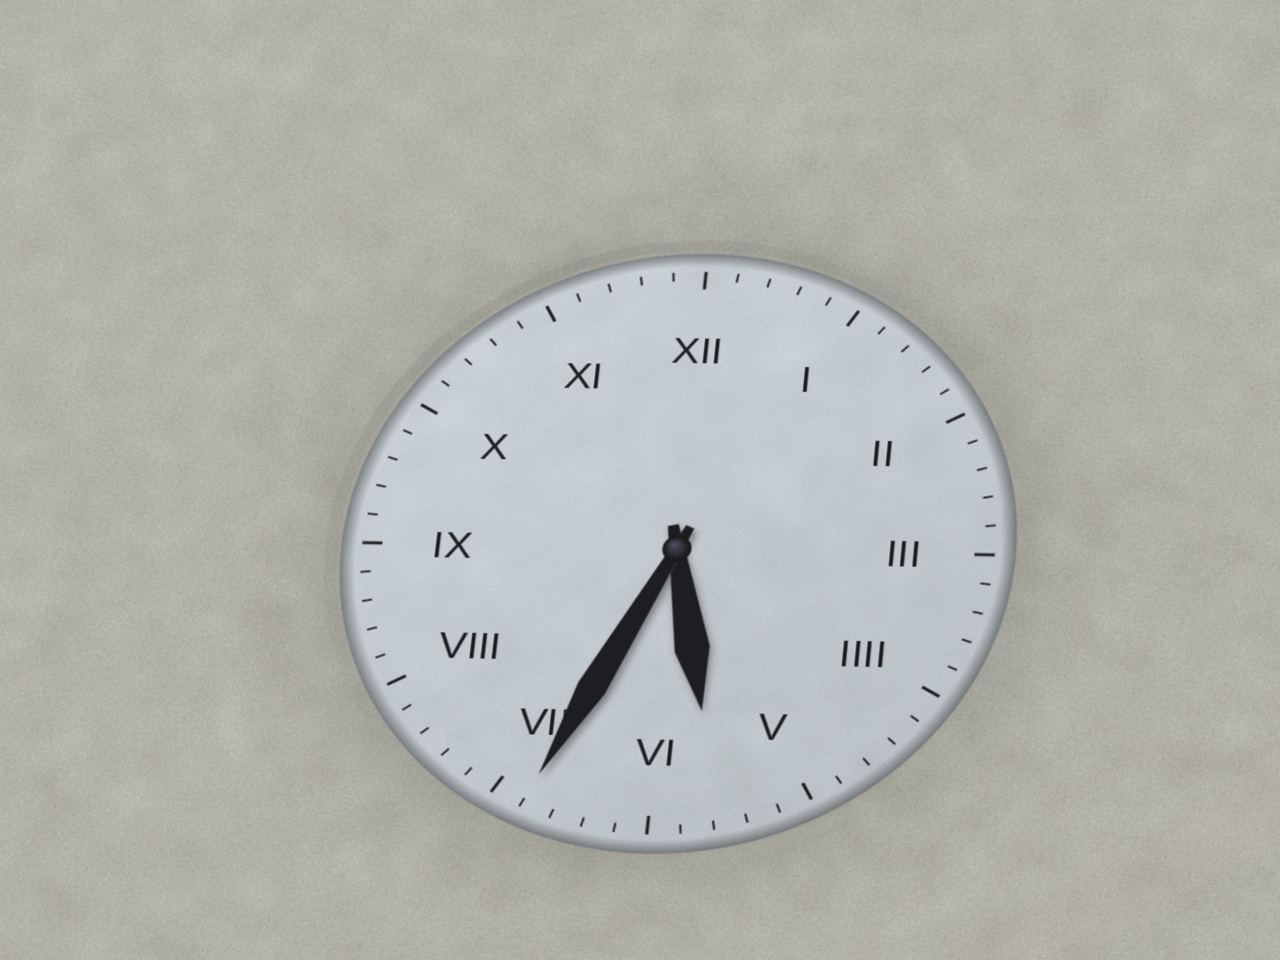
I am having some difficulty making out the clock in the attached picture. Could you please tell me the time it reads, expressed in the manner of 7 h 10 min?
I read 5 h 34 min
